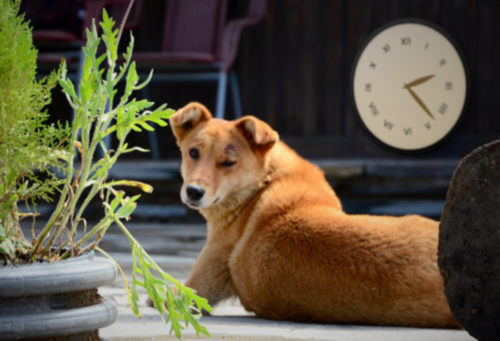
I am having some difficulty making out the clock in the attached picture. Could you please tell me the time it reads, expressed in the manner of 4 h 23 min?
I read 2 h 23 min
